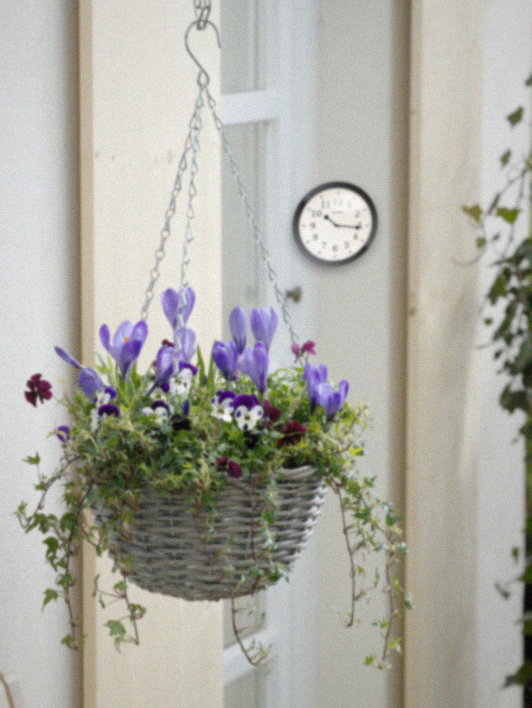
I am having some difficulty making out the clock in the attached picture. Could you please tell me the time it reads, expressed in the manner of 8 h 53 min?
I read 10 h 16 min
